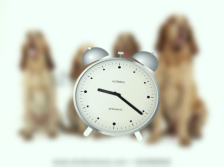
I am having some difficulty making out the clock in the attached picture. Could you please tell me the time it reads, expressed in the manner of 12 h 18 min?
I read 9 h 21 min
